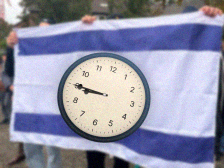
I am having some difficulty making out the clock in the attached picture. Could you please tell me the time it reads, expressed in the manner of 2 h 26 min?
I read 8 h 45 min
